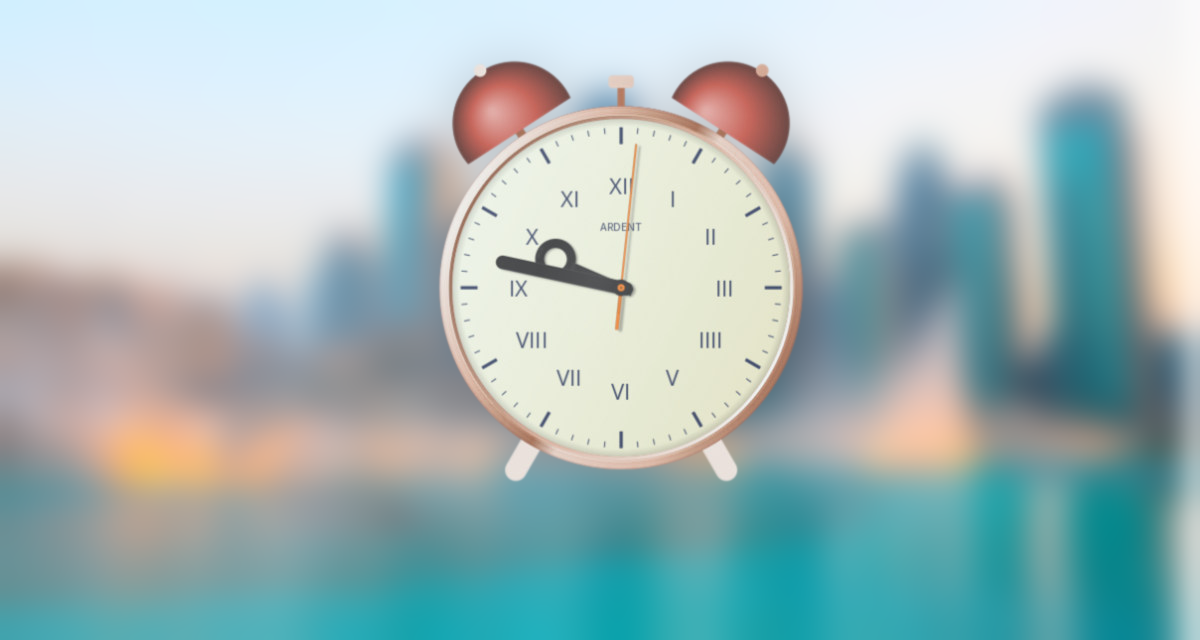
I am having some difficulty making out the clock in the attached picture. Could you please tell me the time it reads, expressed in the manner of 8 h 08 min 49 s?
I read 9 h 47 min 01 s
